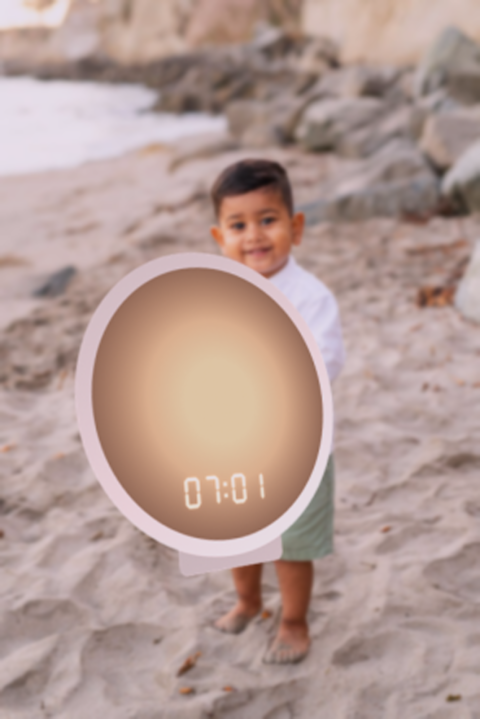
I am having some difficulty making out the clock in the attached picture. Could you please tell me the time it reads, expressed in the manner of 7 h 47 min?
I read 7 h 01 min
